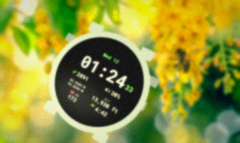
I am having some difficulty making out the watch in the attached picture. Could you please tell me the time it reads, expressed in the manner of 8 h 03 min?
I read 1 h 24 min
